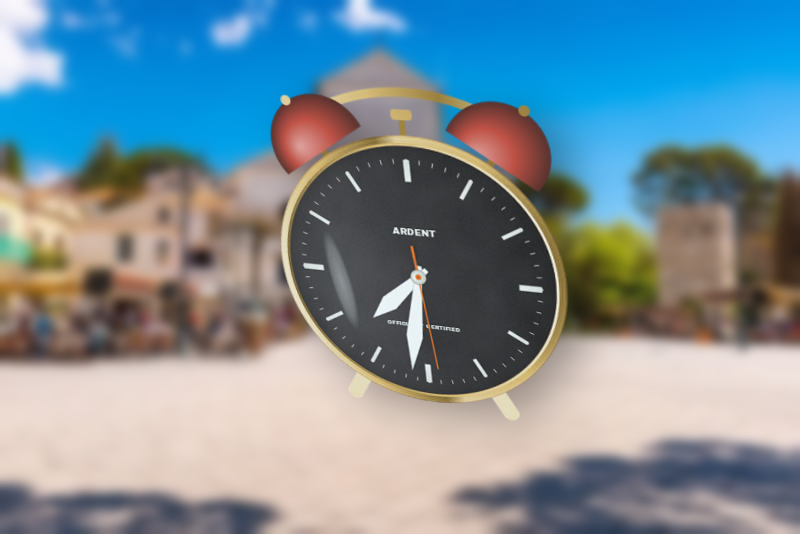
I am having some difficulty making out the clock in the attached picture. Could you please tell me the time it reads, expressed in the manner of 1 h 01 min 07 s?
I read 7 h 31 min 29 s
